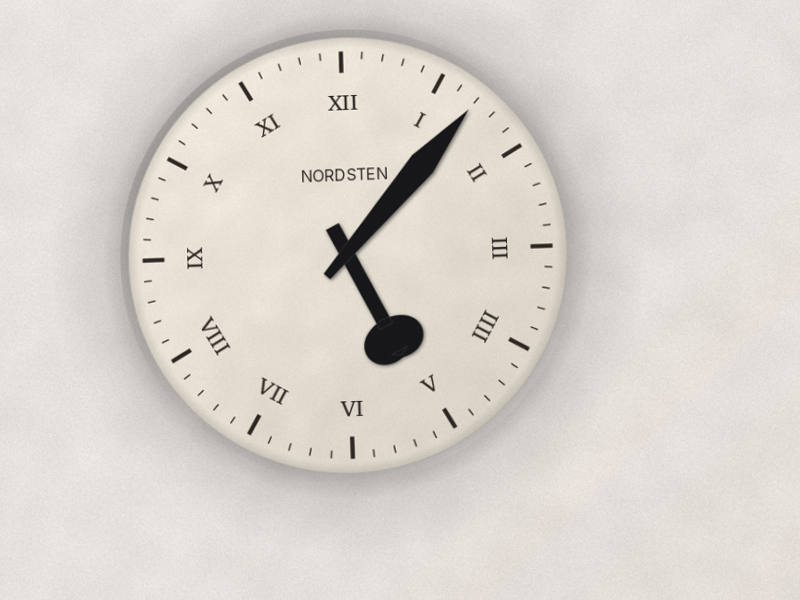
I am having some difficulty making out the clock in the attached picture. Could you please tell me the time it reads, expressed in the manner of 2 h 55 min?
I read 5 h 07 min
